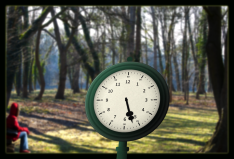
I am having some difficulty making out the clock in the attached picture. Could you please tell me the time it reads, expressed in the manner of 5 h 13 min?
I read 5 h 27 min
